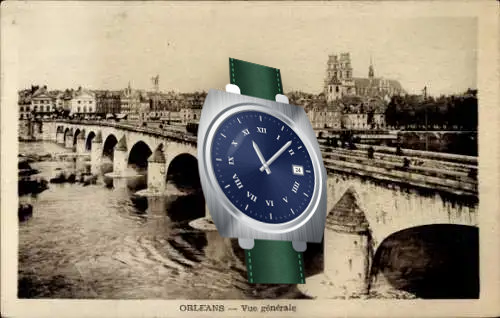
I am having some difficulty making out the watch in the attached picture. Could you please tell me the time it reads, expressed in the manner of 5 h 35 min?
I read 11 h 08 min
